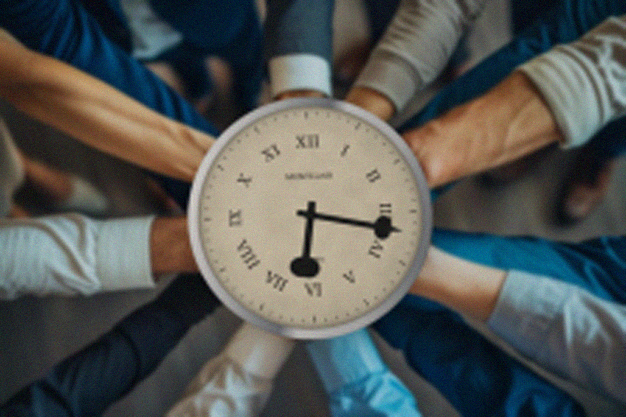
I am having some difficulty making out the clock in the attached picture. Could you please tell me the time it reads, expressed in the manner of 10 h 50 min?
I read 6 h 17 min
